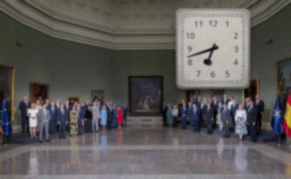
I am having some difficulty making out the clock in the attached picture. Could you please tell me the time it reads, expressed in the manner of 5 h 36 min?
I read 6 h 42 min
